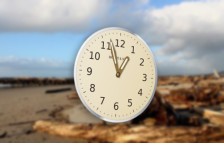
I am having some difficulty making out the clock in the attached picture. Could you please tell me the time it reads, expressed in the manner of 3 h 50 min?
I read 12 h 57 min
